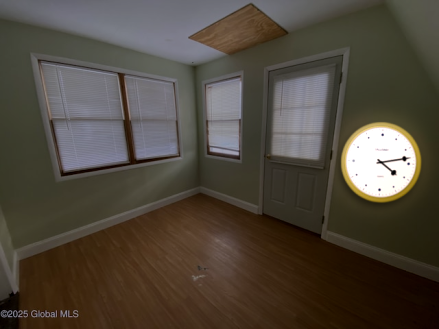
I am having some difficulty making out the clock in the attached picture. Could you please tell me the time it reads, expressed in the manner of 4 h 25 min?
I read 4 h 13 min
